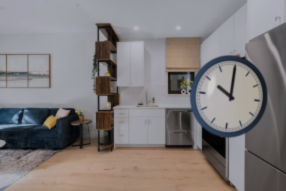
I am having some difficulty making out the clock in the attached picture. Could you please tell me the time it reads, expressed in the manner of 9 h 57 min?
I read 10 h 00 min
